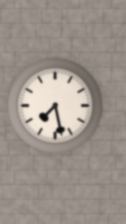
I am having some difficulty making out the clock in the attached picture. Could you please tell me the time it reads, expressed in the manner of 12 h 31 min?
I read 7 h 28 min
